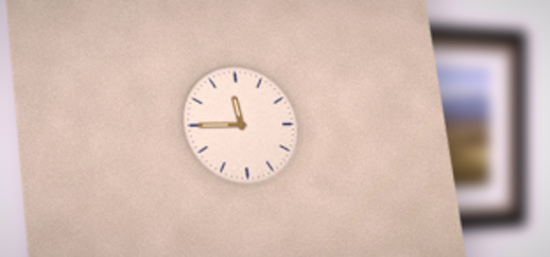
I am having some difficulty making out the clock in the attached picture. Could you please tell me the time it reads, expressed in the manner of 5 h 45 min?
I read 11 h 45 min
